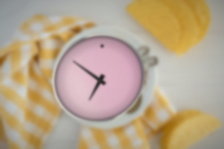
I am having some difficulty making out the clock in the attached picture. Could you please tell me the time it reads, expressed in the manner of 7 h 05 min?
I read 6 h 51 min
